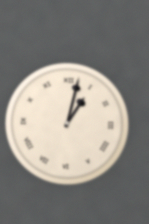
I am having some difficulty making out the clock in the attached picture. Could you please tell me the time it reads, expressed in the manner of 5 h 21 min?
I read 1 h 02 min
